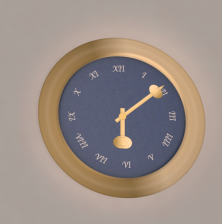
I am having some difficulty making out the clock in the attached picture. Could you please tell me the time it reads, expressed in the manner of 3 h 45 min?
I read 6 h 09 min
